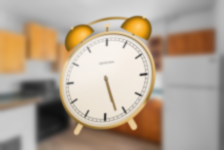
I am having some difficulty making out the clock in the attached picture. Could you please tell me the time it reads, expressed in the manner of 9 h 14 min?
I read 5 h 27 min
